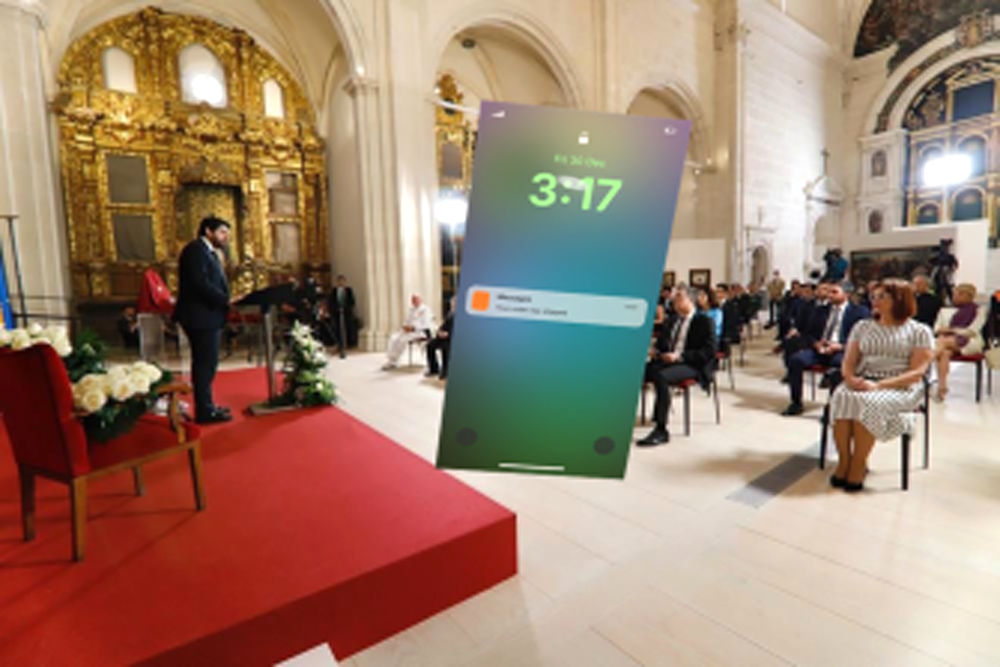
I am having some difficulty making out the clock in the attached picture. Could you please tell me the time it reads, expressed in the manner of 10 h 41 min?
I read 3 h 17 min
